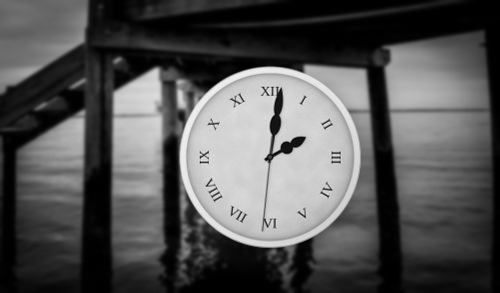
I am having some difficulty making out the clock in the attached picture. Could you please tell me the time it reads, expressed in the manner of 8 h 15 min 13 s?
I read 2 h 01 min 31 s
